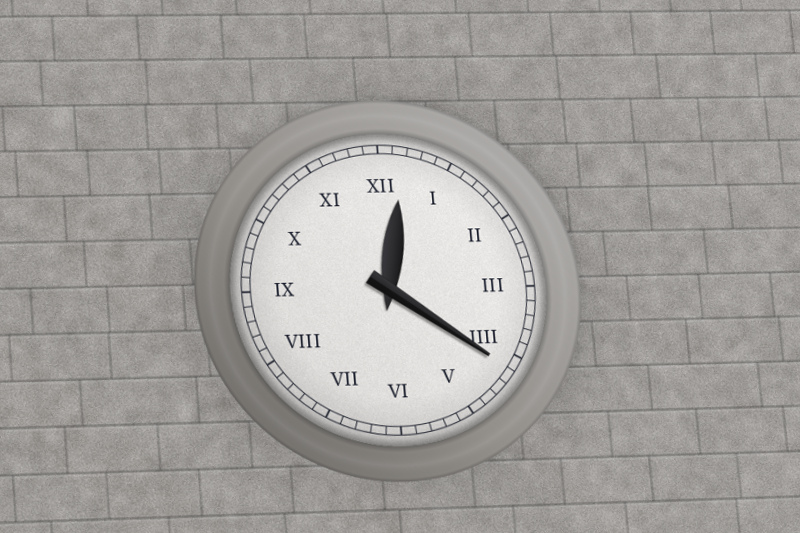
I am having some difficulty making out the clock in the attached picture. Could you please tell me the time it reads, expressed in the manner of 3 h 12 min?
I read 12 h 21 min
